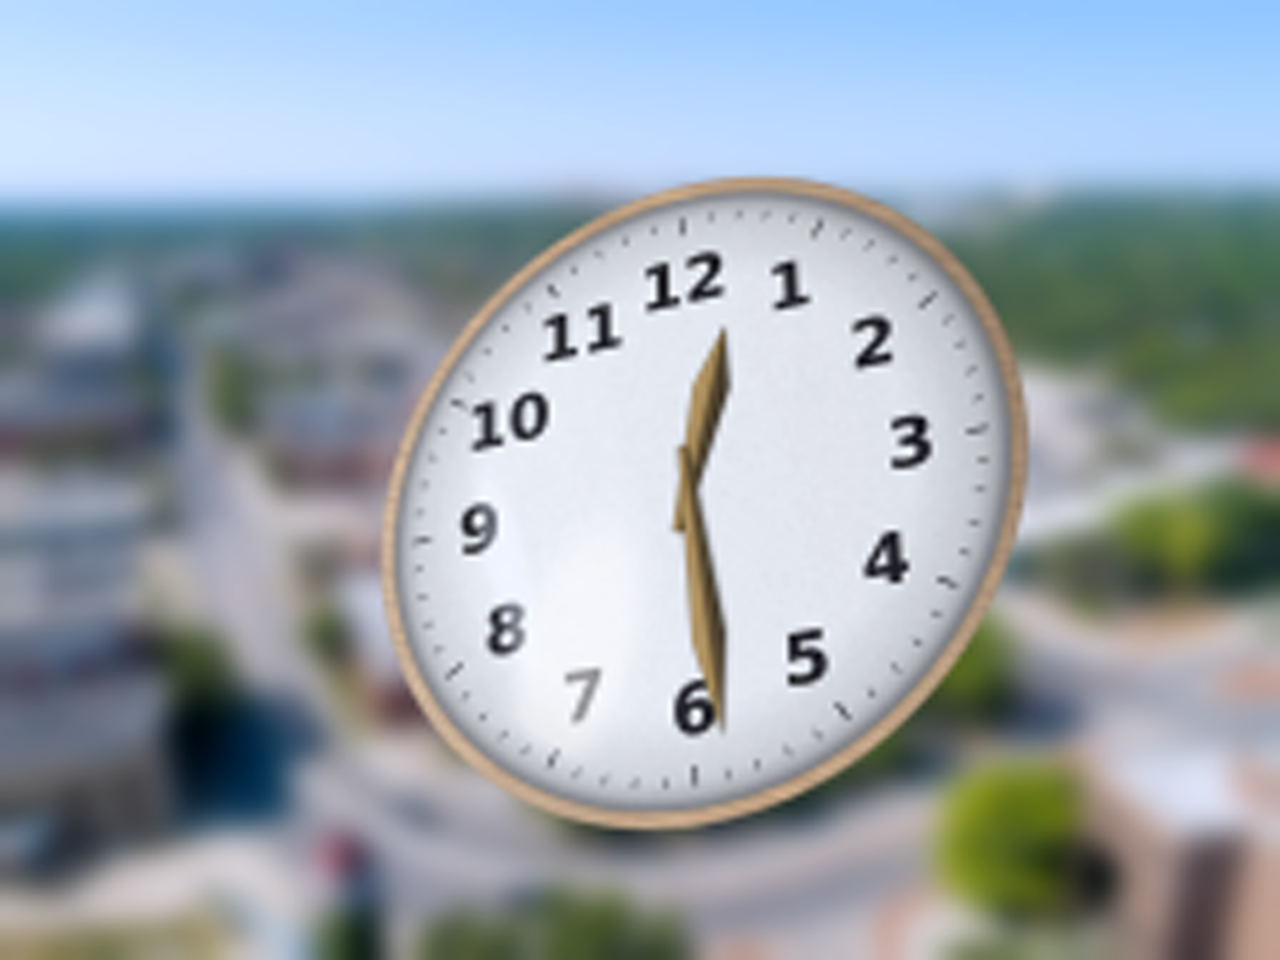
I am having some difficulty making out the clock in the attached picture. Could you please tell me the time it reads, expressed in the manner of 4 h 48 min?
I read 12 h 29 min
